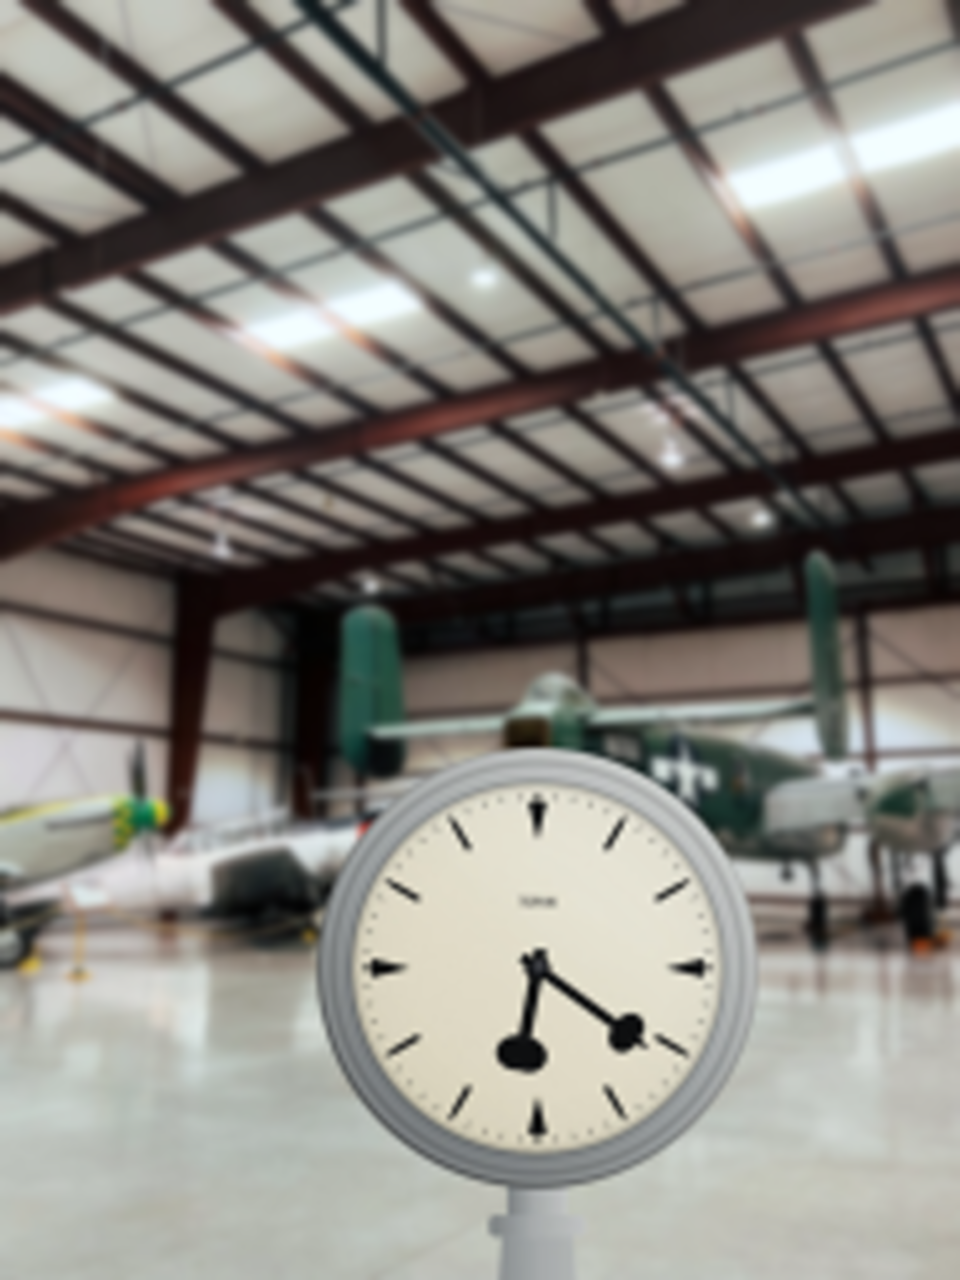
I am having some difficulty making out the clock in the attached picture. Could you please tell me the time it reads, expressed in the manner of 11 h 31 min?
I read 6 h 21 min
